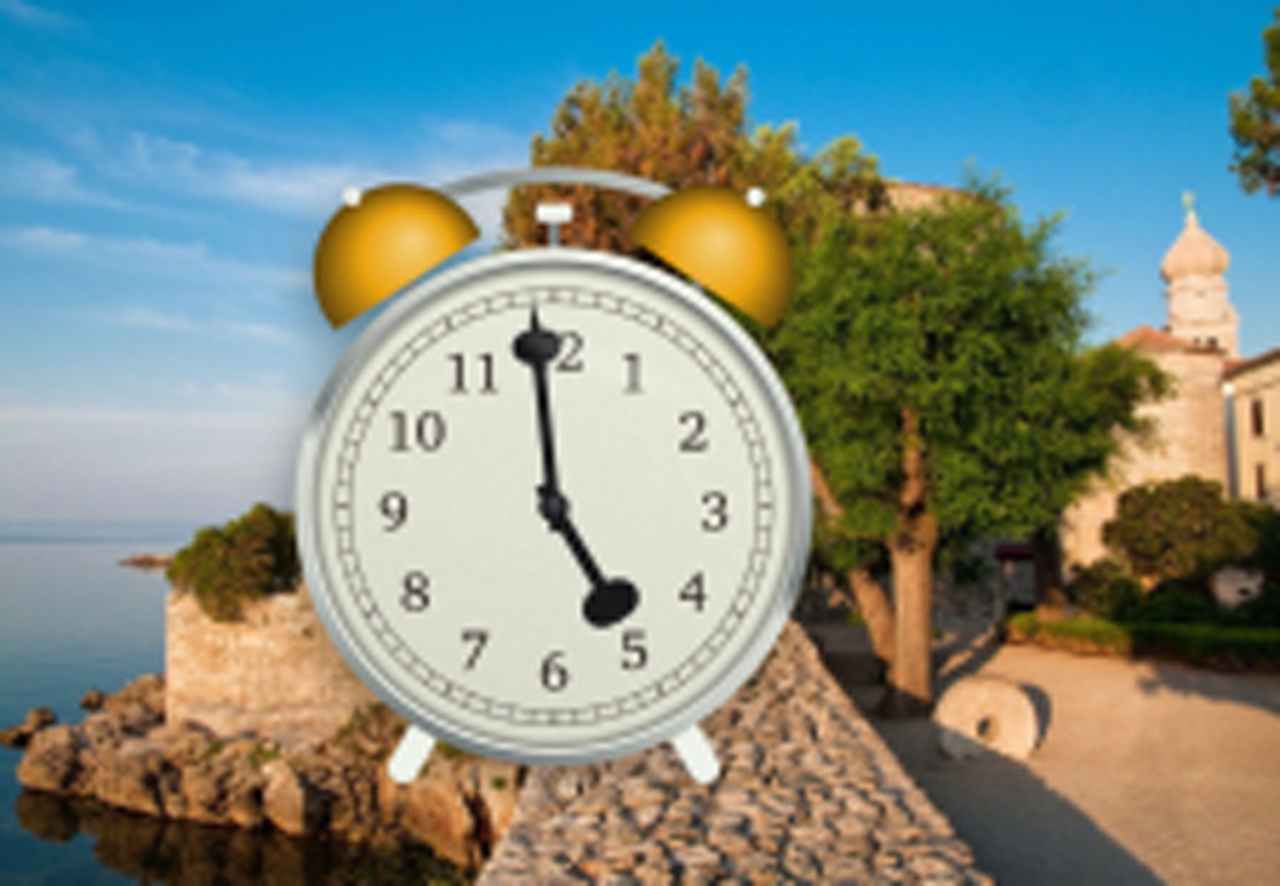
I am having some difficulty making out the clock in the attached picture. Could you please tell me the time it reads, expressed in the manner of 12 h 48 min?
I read 4 h 59 min
